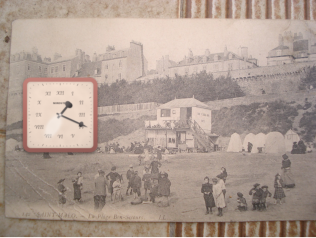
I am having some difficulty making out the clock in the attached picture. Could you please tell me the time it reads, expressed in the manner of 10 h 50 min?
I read 1 h 19 min
